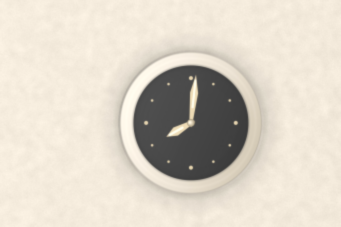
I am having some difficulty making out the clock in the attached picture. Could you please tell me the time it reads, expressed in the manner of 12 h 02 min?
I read 8 h 01 min
